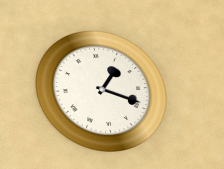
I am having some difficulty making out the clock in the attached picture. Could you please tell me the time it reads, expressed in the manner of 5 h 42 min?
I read 1 h 19 min
